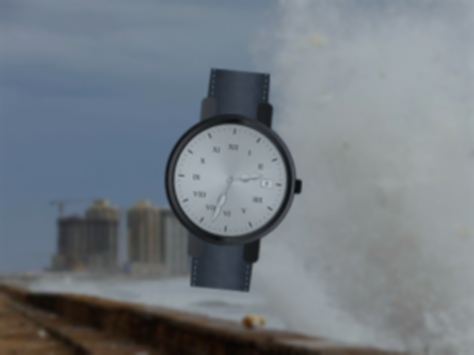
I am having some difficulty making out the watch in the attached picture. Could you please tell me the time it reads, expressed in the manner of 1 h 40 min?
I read 2 h 33 min
